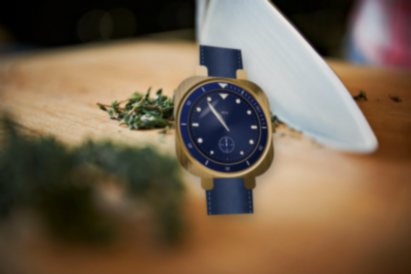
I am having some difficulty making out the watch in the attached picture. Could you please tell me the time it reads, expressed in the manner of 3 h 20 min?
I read 10 h 54 min
